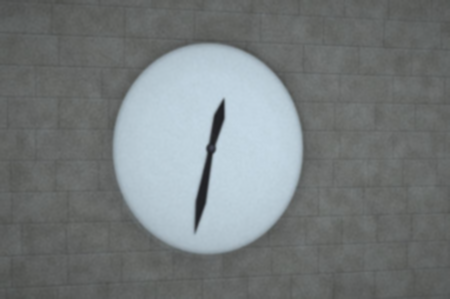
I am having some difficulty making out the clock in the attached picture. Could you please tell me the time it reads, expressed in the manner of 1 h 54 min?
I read 12 h 32 min
